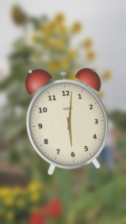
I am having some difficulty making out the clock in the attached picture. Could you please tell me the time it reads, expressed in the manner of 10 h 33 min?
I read 6 h 02 min
